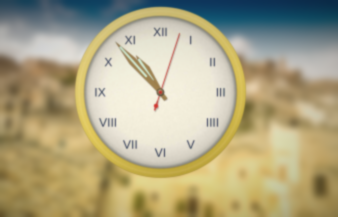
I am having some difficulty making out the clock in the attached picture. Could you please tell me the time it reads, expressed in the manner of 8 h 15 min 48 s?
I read 10 h 53 min 03 s
